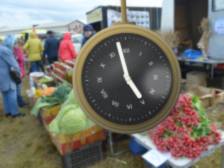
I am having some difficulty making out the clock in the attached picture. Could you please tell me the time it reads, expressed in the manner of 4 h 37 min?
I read 4 h 58 min
